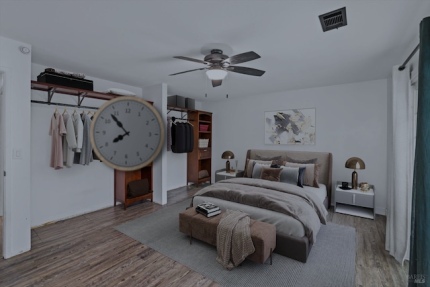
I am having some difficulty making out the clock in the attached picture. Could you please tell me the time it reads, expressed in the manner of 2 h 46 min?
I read 7 h 53 min
